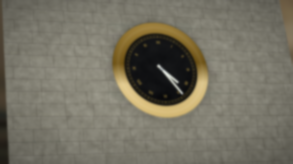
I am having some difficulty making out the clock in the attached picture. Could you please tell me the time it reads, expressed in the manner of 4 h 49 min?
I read 4 h 24 min
